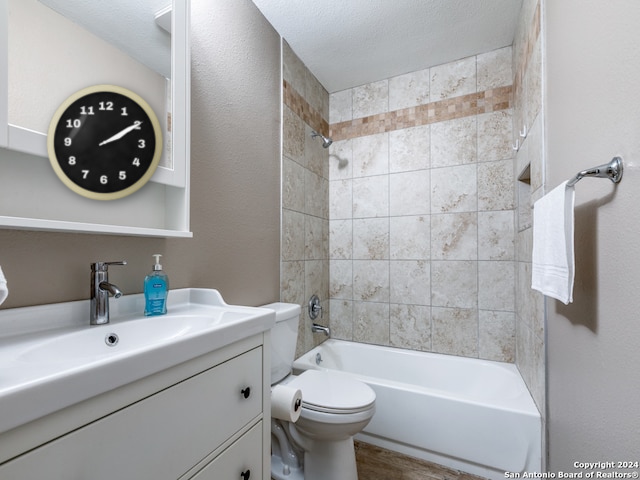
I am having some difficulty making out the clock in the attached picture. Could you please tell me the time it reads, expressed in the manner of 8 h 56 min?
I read 2 h 10 min
